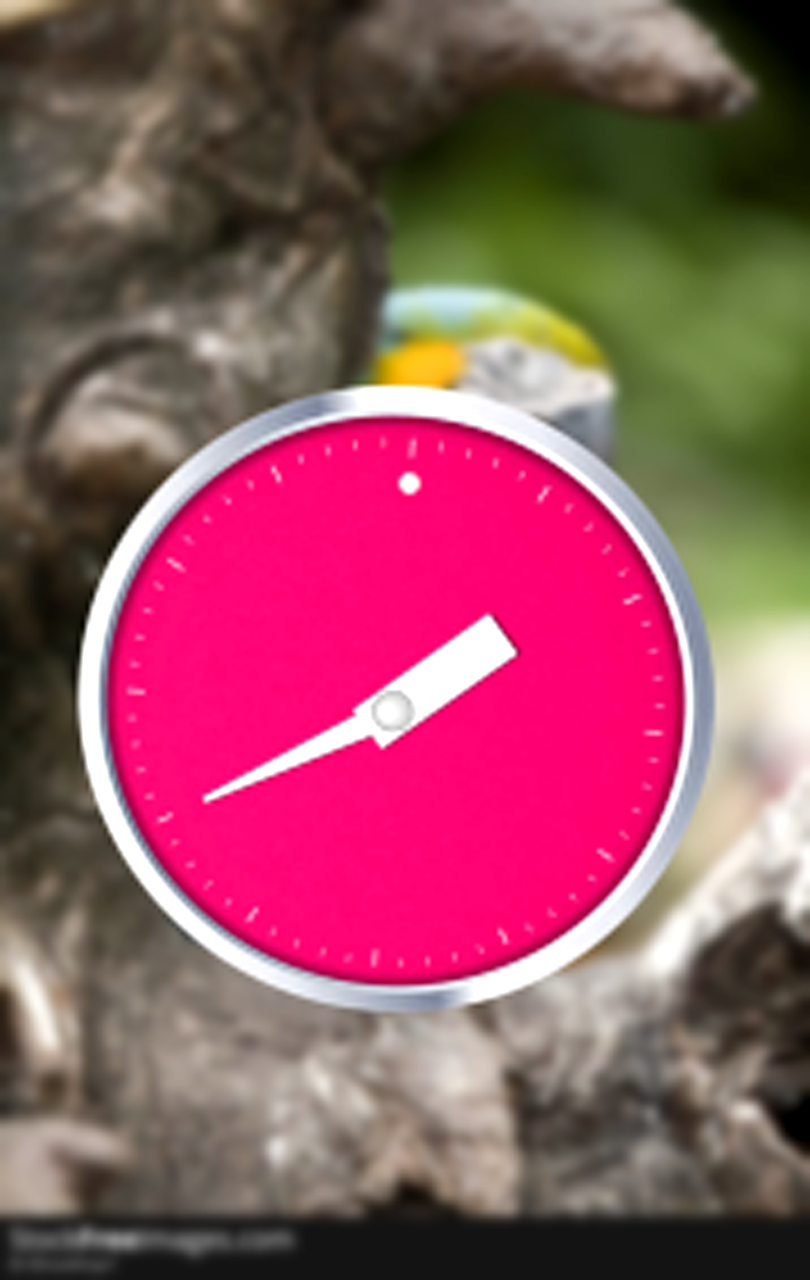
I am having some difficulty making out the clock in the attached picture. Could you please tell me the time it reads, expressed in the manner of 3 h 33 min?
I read 1 h 40 min
